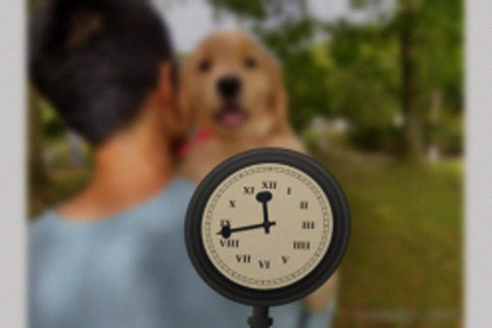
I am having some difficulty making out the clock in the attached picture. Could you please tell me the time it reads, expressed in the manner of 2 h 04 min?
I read 11 h 43 min
